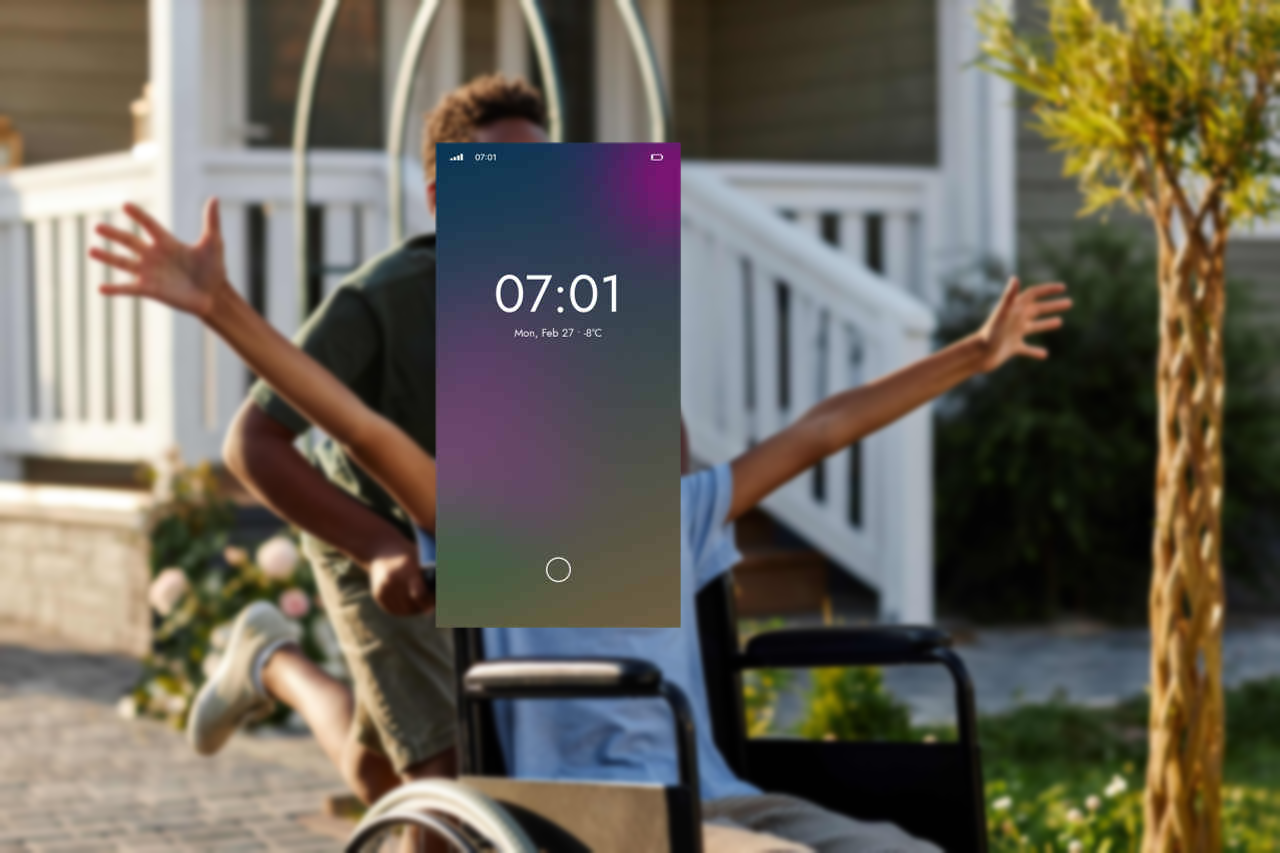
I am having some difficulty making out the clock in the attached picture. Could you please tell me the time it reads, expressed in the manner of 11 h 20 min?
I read 7 h 01 min
